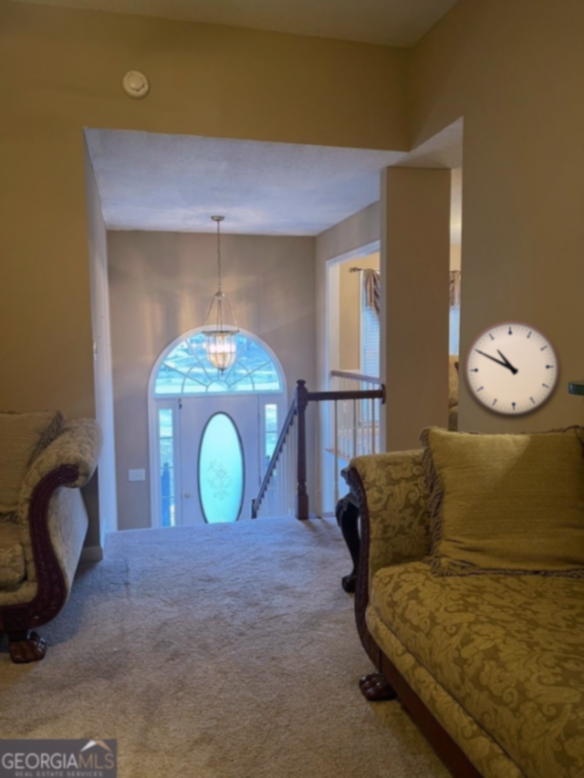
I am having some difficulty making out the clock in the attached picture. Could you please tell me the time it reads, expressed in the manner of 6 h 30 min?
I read 10 h 50 min
